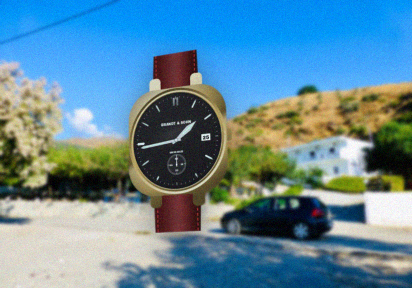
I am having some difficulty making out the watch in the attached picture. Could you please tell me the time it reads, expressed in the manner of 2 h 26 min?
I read 1 h 44 min
